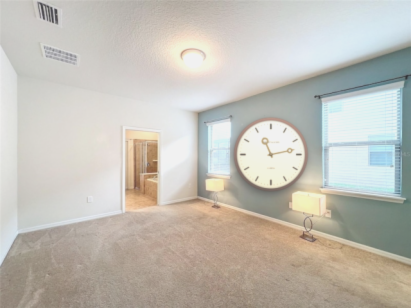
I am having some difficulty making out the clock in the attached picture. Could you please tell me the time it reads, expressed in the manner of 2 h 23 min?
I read 11 h 13 min
